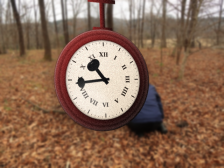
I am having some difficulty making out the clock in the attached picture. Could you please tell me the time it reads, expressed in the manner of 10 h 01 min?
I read 10 h 44 min
